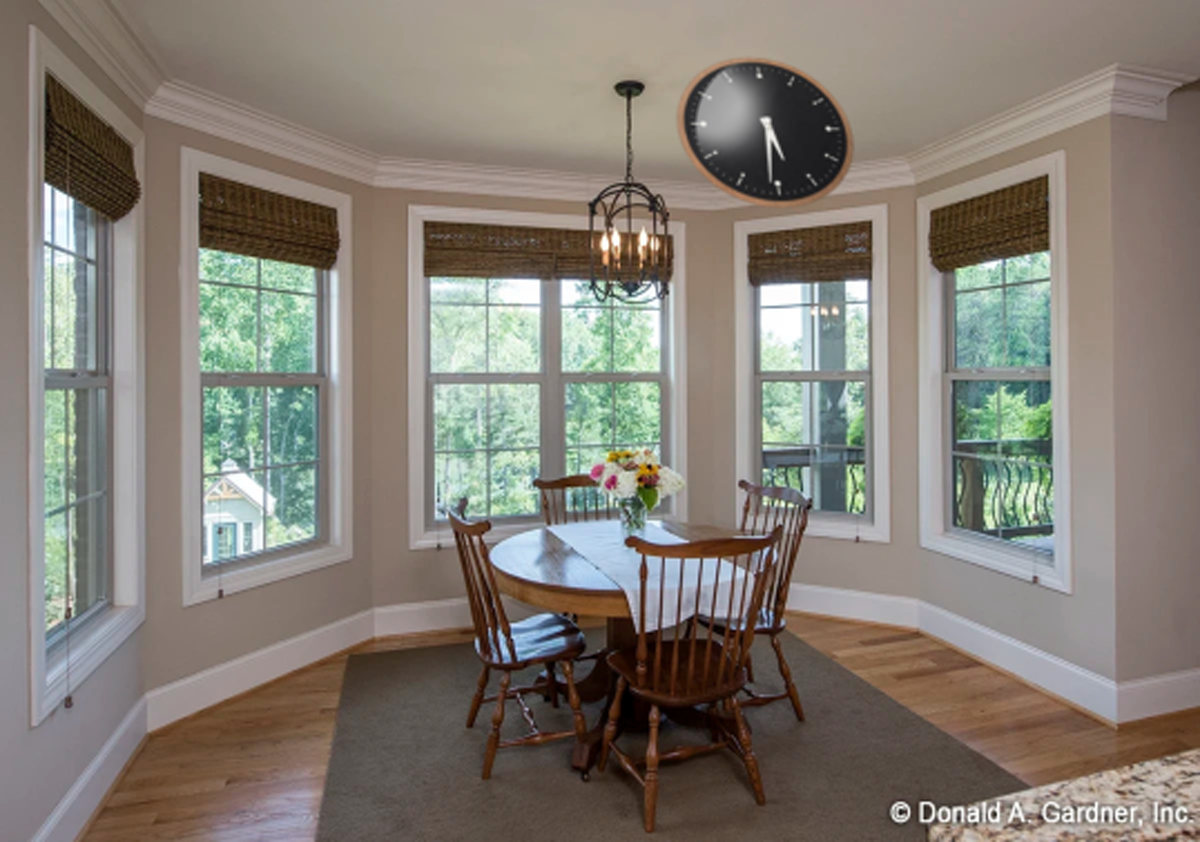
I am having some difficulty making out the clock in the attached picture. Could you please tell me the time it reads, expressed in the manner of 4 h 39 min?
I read 5 h 31 min
